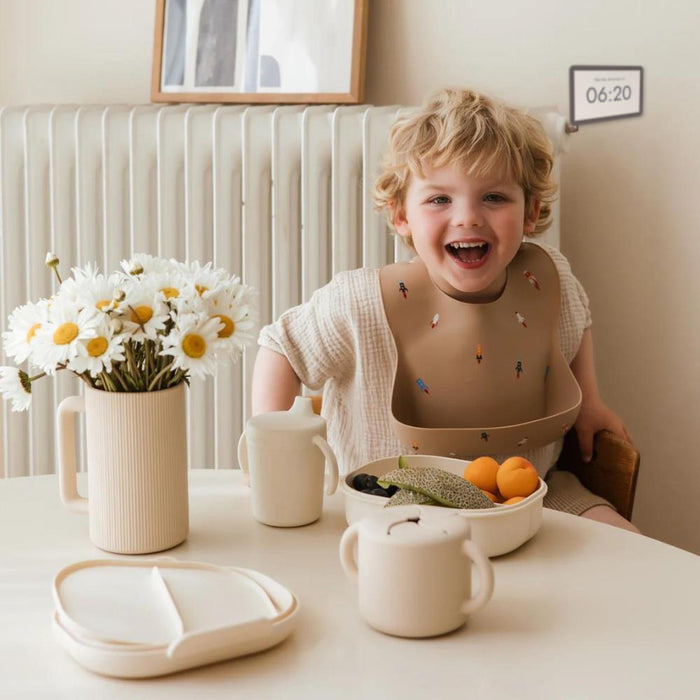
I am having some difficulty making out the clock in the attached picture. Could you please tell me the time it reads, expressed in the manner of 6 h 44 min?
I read 6 h 20 min
